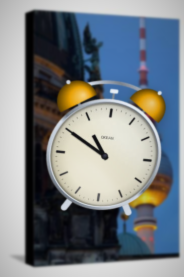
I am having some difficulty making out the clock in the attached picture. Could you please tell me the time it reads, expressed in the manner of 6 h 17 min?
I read 10 h 50 min
